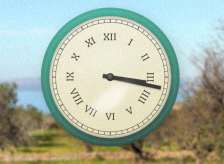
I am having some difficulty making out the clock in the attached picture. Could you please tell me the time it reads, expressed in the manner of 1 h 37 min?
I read 3 h 17 min
